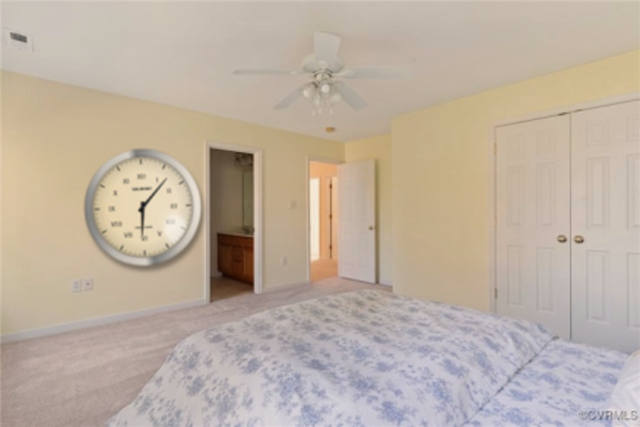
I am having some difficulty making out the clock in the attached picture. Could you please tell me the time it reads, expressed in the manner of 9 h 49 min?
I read 6 h 07 min
